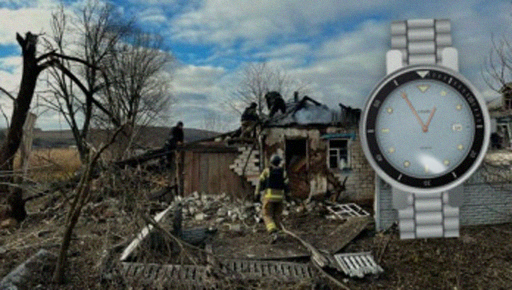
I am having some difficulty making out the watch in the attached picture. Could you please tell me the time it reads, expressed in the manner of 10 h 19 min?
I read 12 h 55 min
